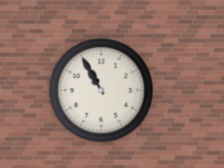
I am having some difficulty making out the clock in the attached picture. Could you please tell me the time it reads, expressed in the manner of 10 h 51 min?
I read 10 h 55 min
